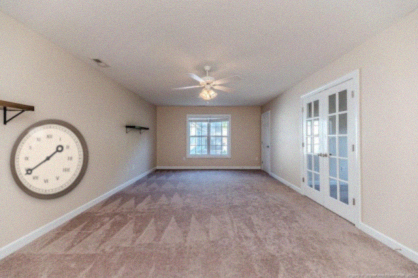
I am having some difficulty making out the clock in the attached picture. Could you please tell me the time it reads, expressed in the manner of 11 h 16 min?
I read 1 h 39 min
